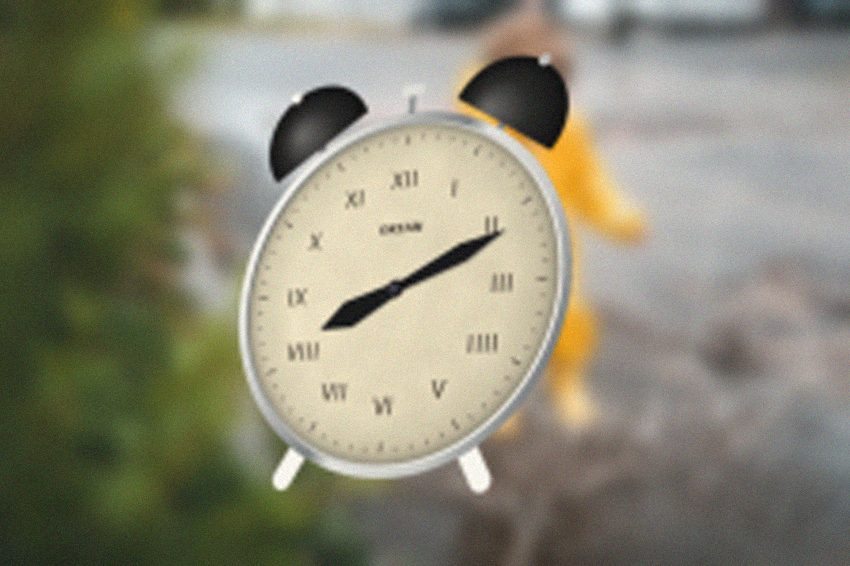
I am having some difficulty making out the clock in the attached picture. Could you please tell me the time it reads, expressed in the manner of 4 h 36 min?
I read 8 h 11 min
